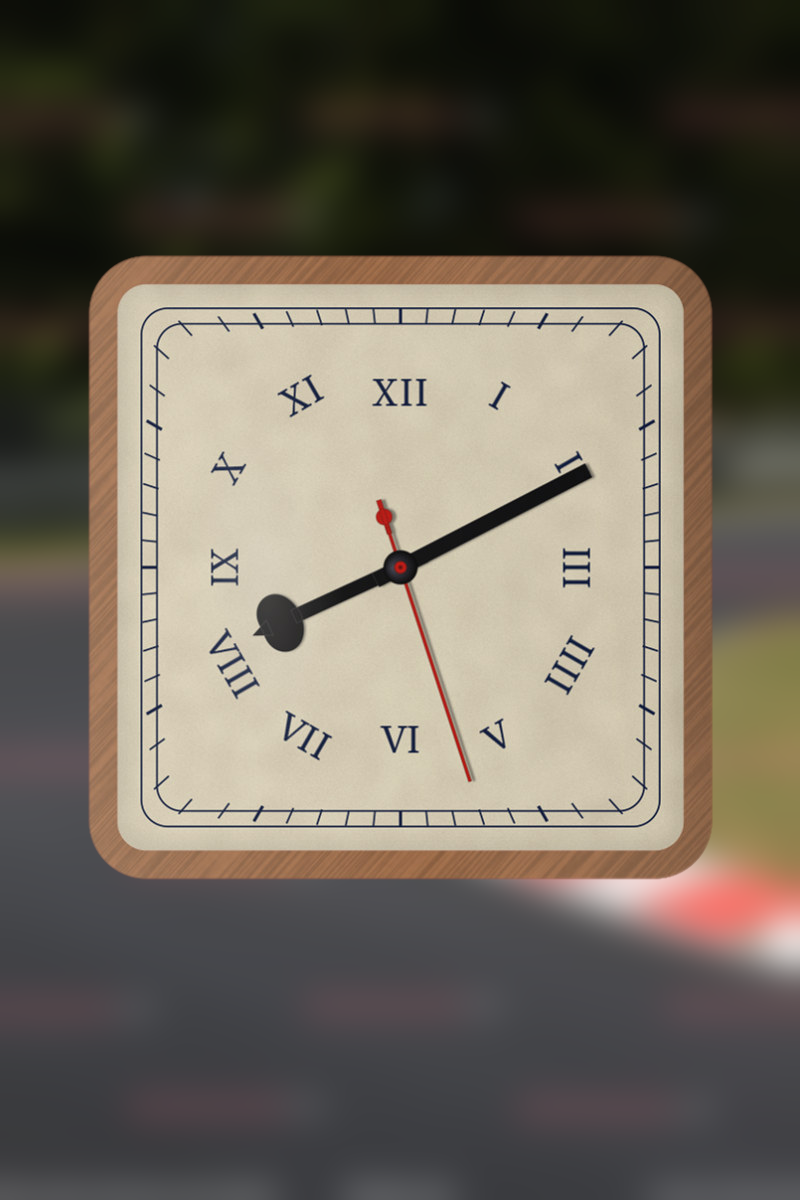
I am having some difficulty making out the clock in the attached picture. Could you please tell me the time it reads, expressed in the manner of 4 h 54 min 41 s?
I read 8 h 10 min 27 s
